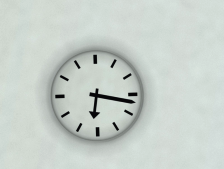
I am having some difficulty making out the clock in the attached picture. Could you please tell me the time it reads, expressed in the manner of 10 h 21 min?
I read 6 h 17 min
